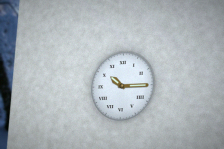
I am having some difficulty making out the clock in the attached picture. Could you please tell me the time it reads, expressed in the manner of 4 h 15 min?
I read 10 h 15 min
